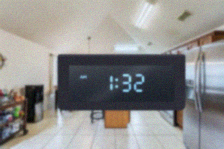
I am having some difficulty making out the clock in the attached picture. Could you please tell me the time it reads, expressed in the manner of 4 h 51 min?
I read 1 h 32 min
